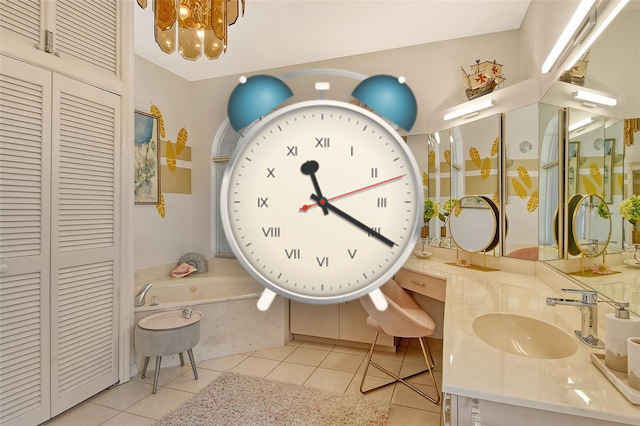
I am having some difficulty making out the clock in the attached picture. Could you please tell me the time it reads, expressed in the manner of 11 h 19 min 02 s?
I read 11 h 20 min 12 s
